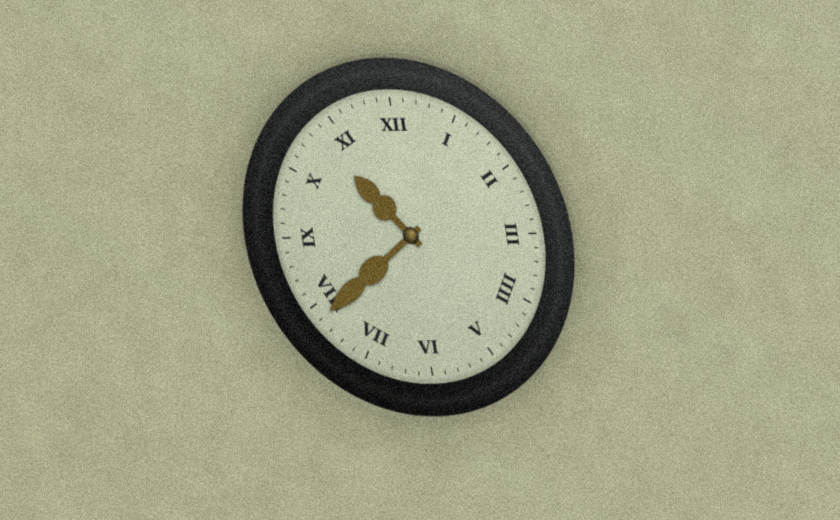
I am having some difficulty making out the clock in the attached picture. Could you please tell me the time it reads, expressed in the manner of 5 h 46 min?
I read 10 h 39 min
